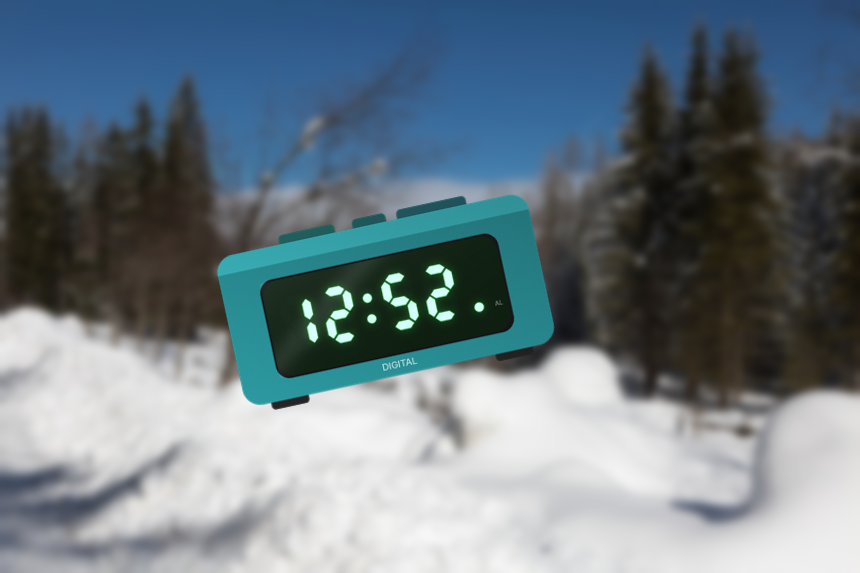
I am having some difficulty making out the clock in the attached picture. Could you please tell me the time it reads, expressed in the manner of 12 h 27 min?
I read 12 h 52 min
